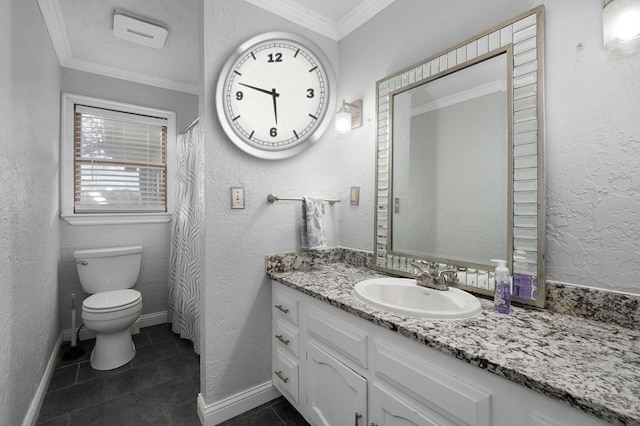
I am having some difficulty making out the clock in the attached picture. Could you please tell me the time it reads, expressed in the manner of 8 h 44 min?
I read 5 h 48 min
